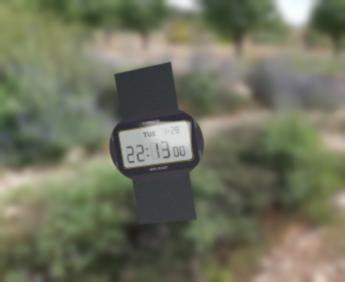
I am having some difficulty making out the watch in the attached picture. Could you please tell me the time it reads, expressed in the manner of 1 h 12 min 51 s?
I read 22 h 13 min 00 s
